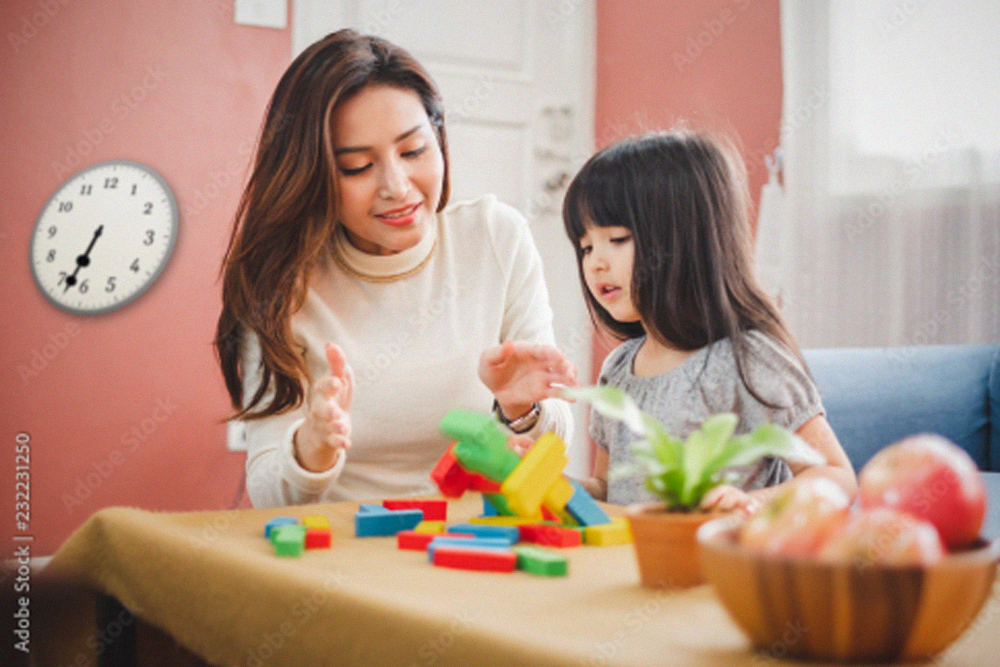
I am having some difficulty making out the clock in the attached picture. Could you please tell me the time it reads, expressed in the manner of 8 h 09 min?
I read 6 h 33 min
